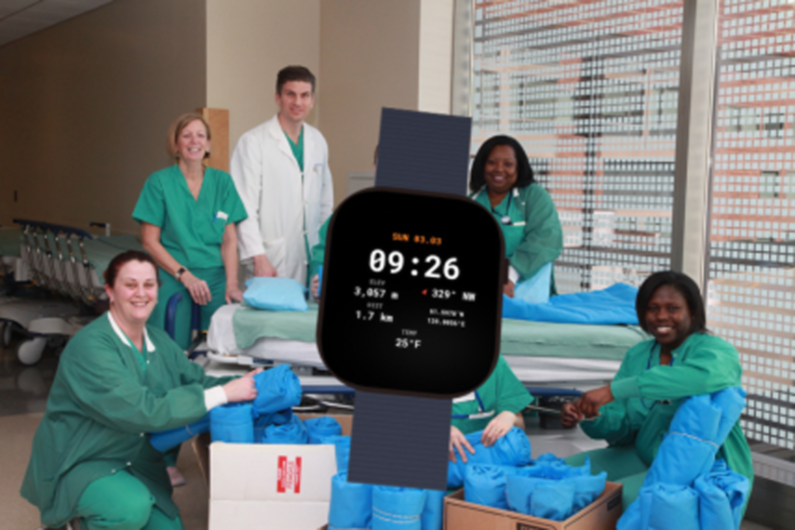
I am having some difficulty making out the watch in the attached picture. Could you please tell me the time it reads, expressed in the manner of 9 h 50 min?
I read 9 h 26 min
